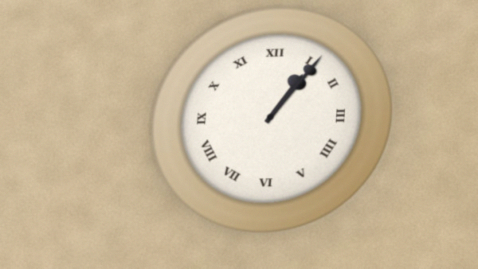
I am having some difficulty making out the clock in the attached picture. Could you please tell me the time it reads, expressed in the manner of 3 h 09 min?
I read 1 h 06 min
